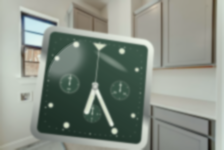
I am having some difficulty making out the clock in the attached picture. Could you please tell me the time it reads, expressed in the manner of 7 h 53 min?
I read 6 h 25 min
